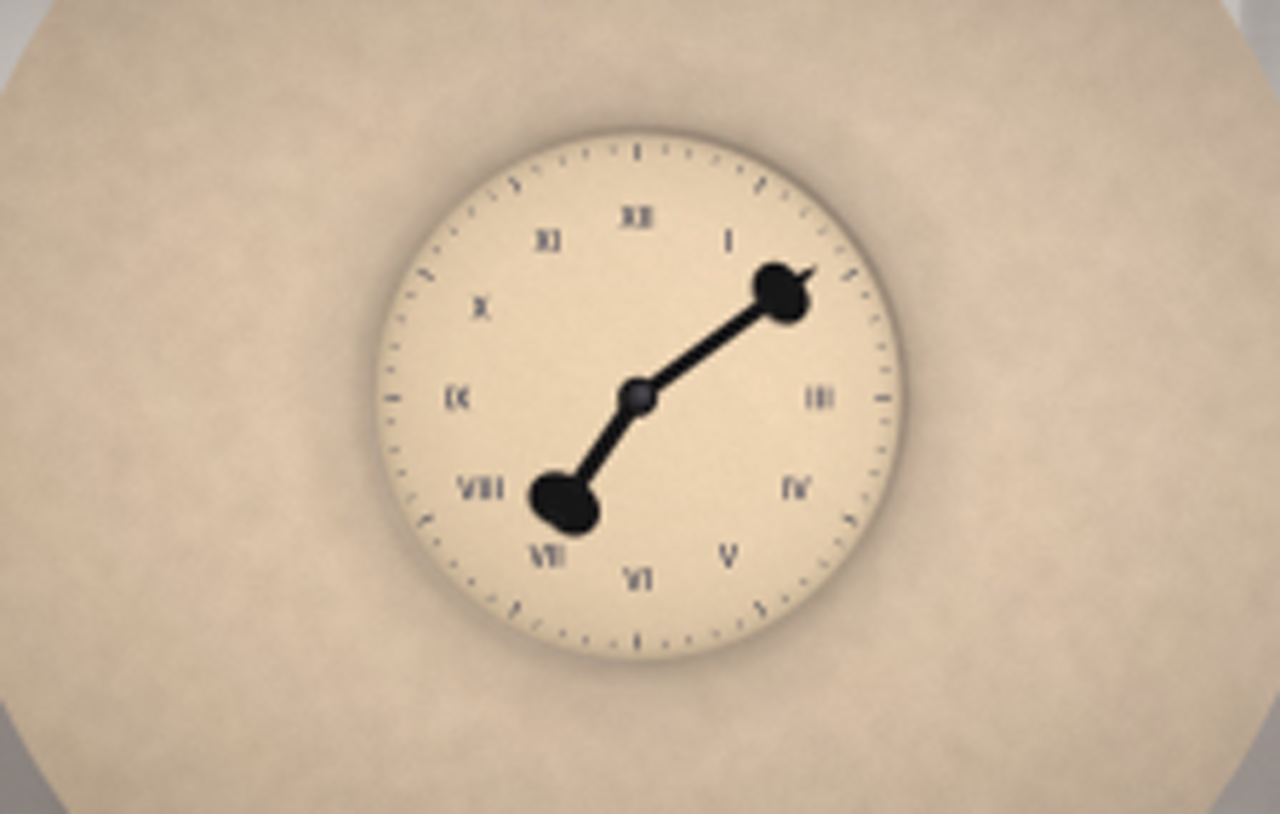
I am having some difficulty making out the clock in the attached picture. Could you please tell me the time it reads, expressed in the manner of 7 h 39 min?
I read 7 h 09 min
